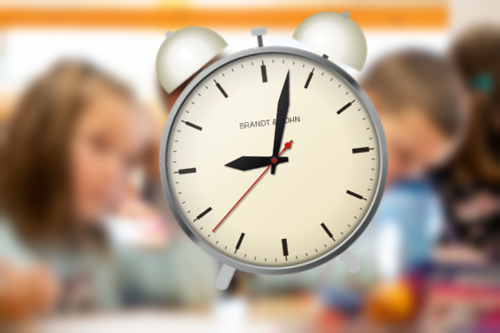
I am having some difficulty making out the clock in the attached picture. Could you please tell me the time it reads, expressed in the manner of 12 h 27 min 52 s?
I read 9 h 02 min 38 s
